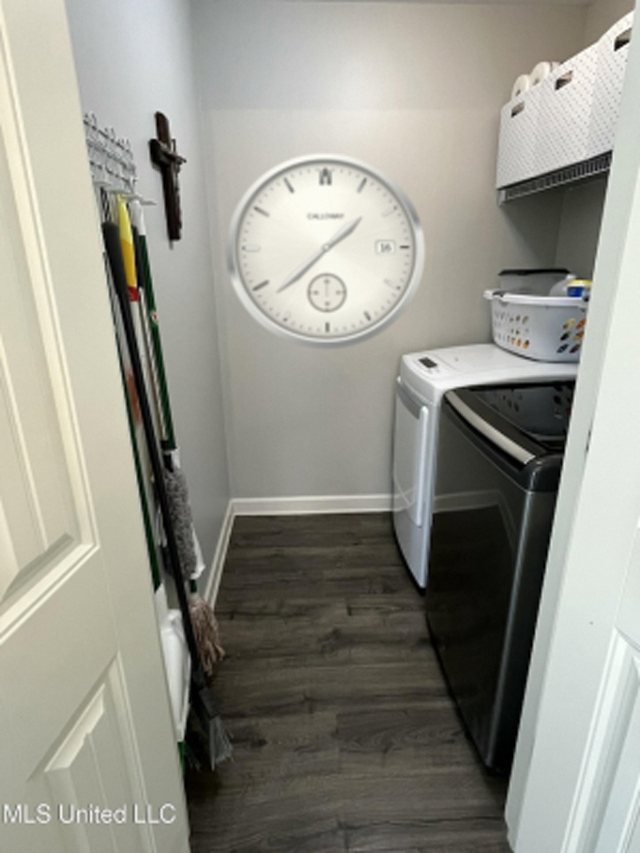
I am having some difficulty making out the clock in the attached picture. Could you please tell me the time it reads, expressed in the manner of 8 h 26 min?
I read 1 h 38 min
